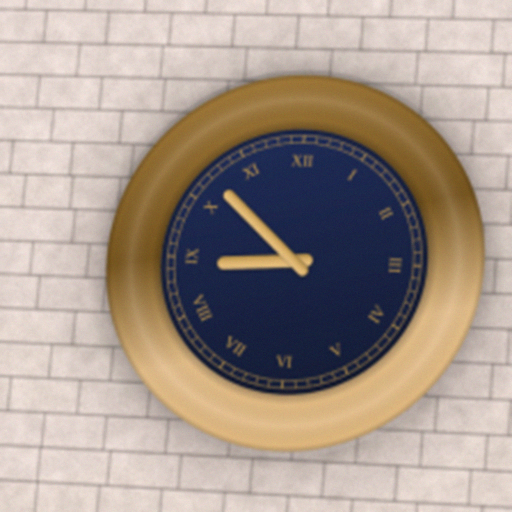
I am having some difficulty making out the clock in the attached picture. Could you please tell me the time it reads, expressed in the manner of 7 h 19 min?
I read 8 h 52 min
